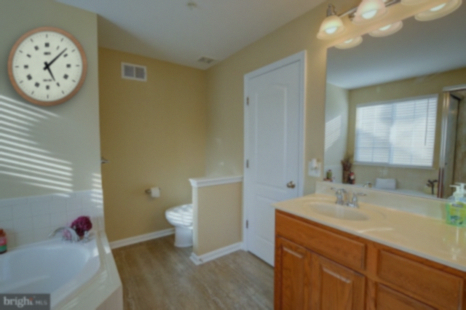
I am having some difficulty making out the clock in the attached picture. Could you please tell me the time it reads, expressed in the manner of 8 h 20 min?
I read 5 h 08 min
